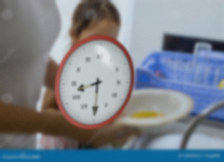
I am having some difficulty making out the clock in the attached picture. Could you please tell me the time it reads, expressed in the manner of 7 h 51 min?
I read 8 h 30 min
